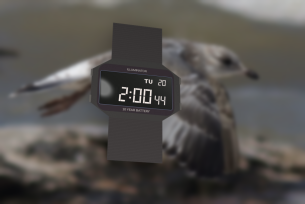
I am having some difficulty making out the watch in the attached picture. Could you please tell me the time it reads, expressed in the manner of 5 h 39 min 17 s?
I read 2 h 00 min 44 s
